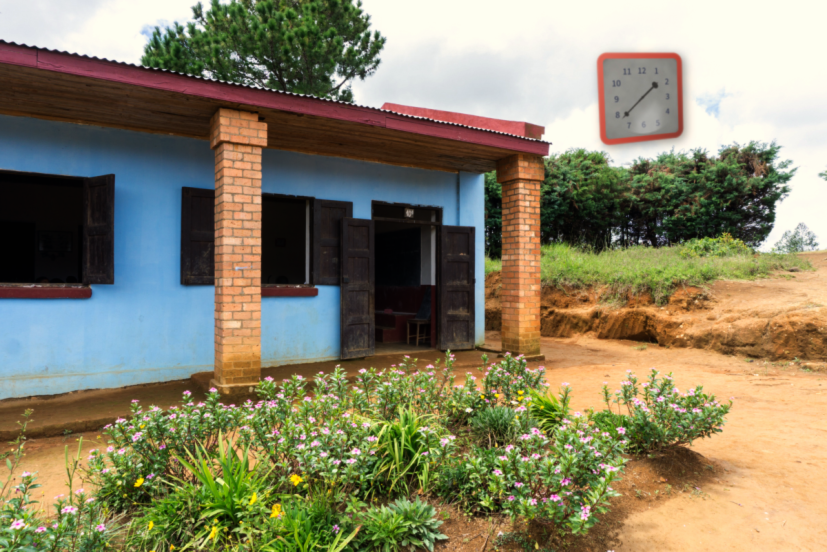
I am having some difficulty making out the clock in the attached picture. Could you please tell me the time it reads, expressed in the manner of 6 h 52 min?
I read 1 h 38 min
